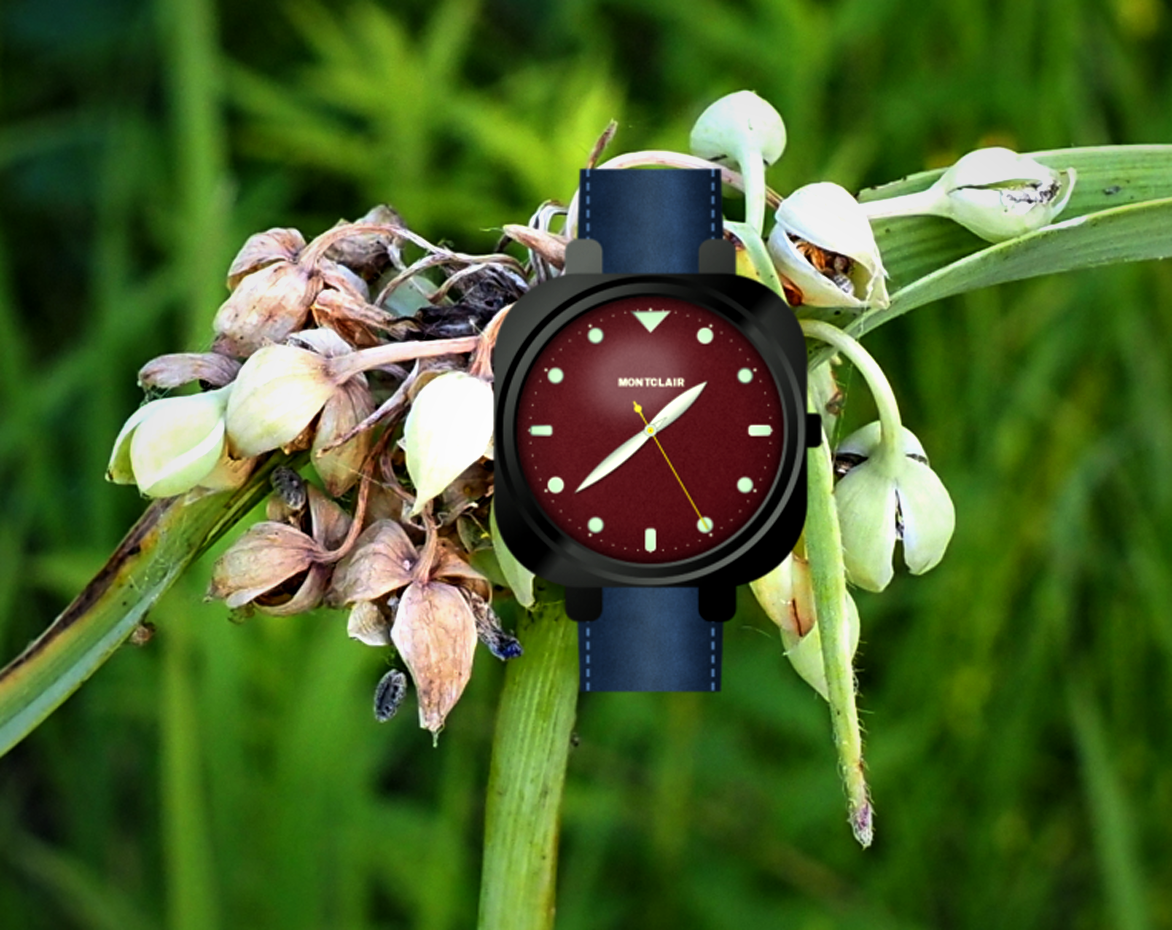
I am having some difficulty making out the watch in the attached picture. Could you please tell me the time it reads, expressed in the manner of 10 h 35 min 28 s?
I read 1 h 38 min 25 s
